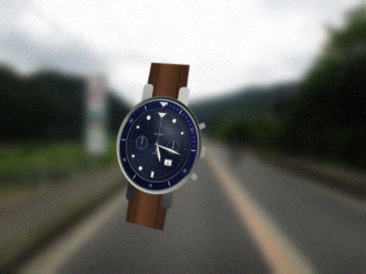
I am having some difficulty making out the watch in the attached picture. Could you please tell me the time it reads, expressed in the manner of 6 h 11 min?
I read 5 h 17 min
